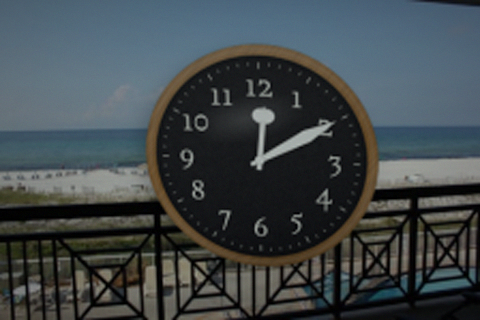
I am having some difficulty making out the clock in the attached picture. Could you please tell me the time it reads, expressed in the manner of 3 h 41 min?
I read 12 h 10 min
